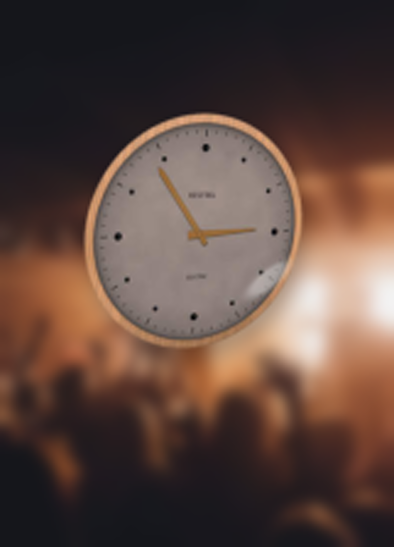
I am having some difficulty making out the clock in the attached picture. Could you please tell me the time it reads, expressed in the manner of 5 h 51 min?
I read 2 h 54 min
